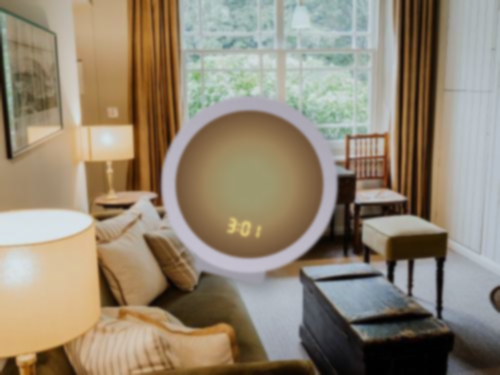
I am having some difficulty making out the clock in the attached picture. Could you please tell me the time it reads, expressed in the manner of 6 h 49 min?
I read 3 h 01 min
